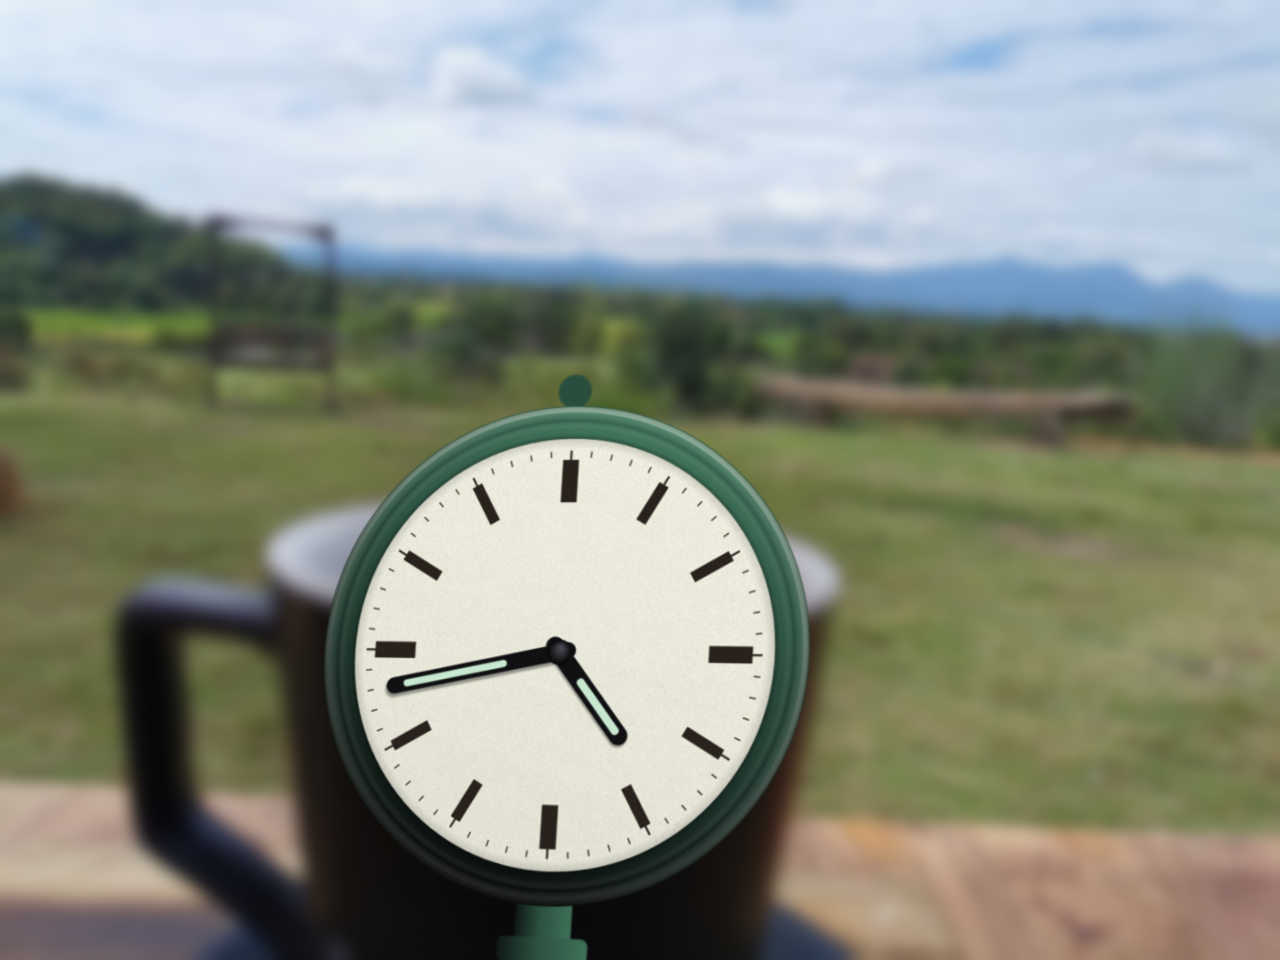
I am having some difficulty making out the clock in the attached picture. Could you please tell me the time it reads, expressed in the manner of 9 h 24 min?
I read 4 h 43 min
